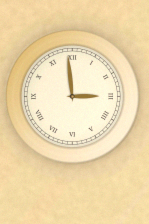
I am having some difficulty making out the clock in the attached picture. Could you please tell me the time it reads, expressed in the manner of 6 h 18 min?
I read 2 h 59 min
